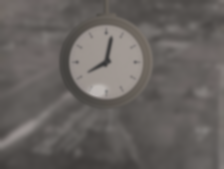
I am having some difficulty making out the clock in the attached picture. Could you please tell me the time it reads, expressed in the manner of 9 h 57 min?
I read 8 h 02 min
